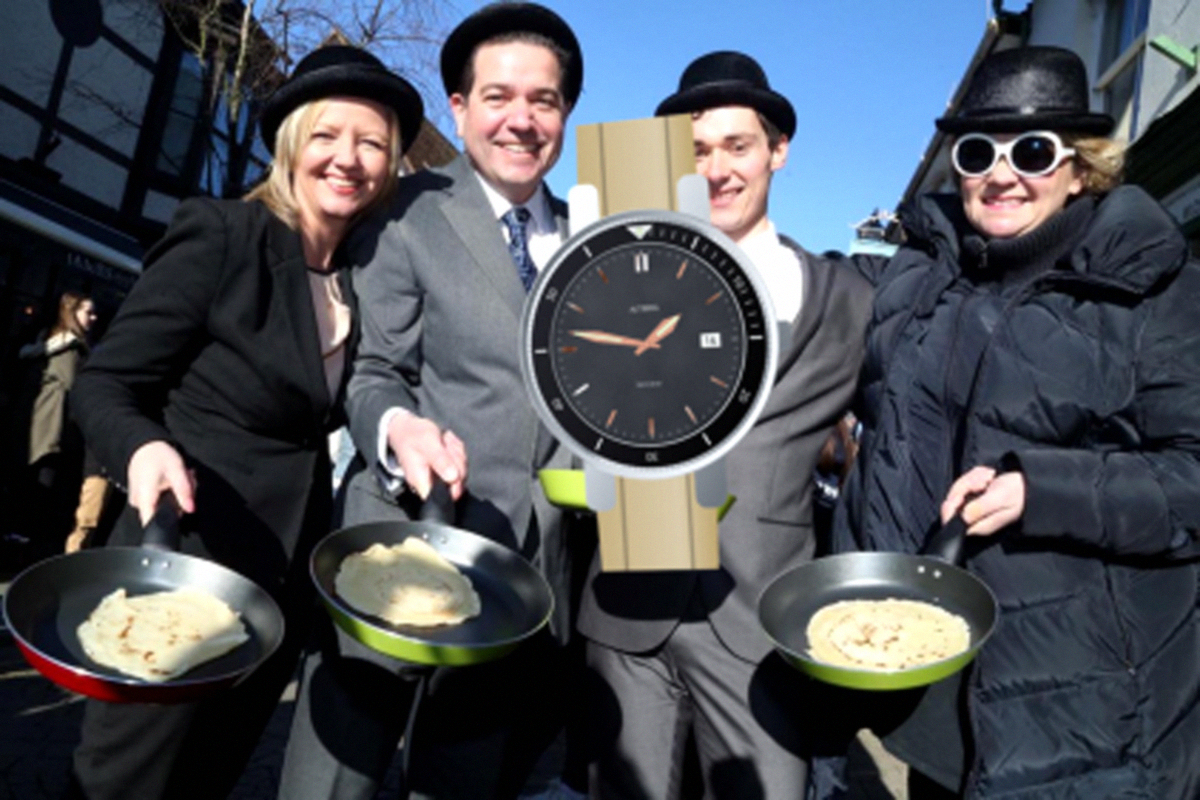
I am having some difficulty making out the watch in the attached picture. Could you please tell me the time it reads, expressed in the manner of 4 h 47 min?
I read 1 h 47 min
